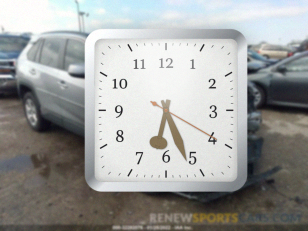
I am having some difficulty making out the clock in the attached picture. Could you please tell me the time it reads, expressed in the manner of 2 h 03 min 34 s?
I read 6 h 26 min 20 s
